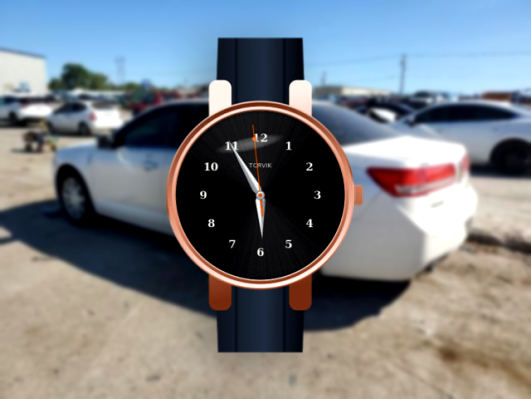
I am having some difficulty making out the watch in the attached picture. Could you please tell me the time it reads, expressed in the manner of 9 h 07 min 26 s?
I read 5 h 54 min 59 s
